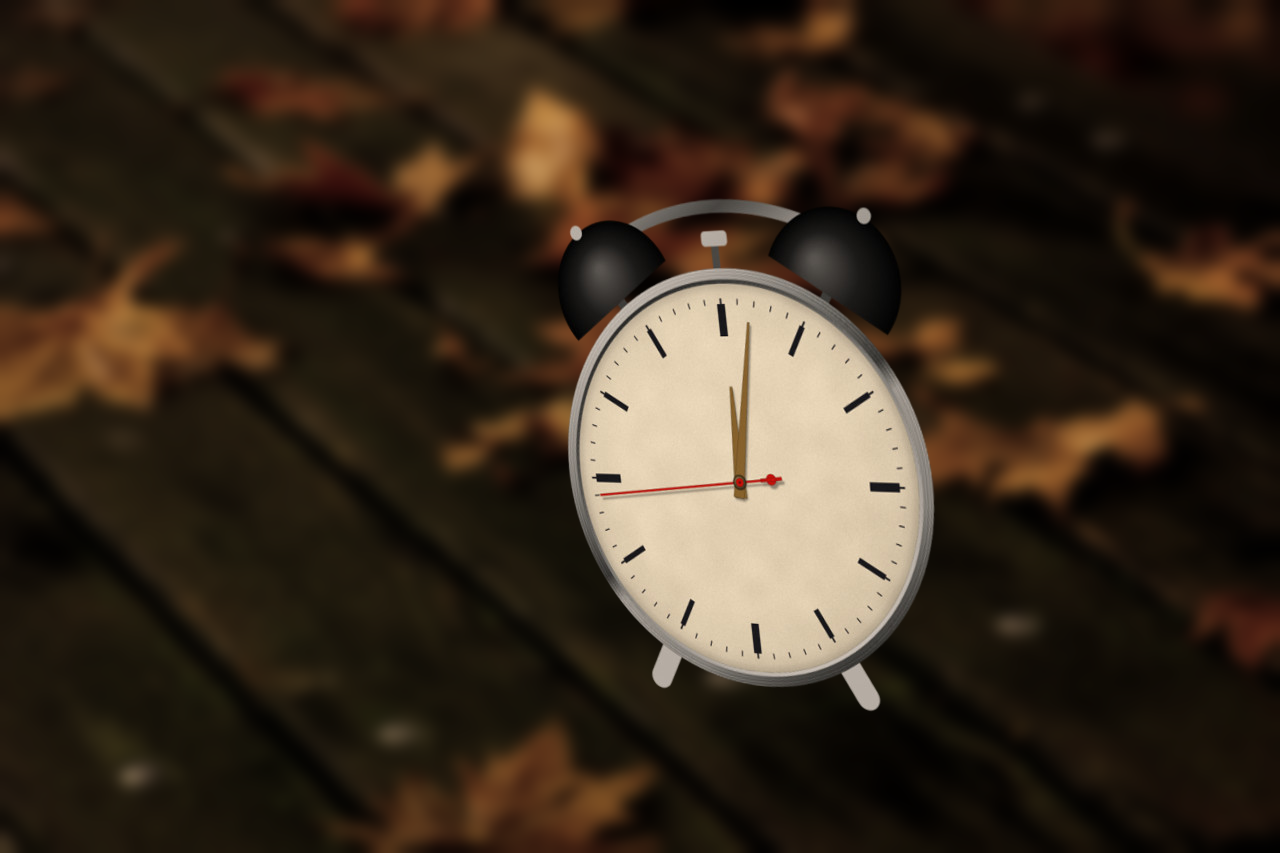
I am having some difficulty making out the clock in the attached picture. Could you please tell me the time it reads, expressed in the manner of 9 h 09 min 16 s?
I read 12 h 01 min 44 s
